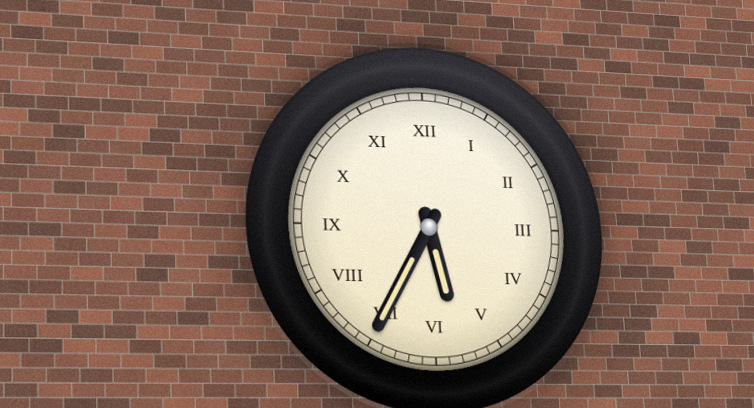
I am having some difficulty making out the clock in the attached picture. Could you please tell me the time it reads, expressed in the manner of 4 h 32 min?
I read 5 h 35 min
